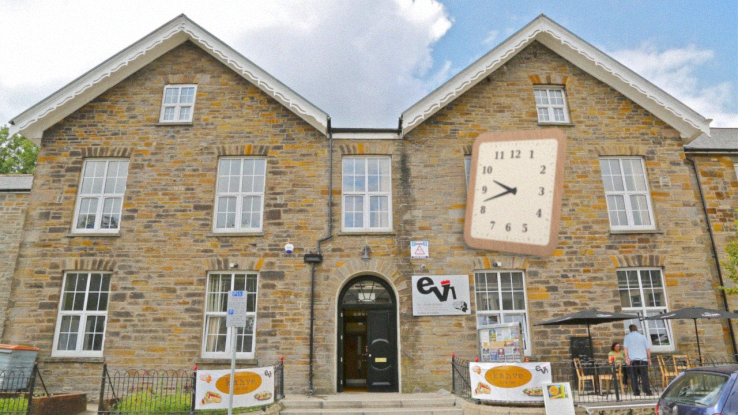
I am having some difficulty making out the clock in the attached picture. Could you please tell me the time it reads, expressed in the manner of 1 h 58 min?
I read 9 h 42 min
